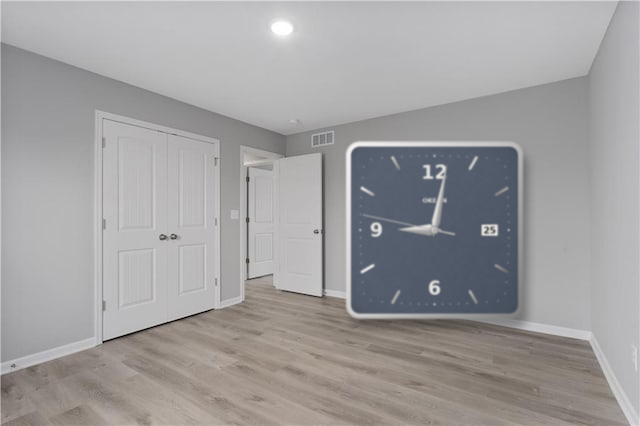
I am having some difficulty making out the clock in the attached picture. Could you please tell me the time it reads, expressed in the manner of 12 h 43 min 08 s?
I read 9 h 01 min 47 s
